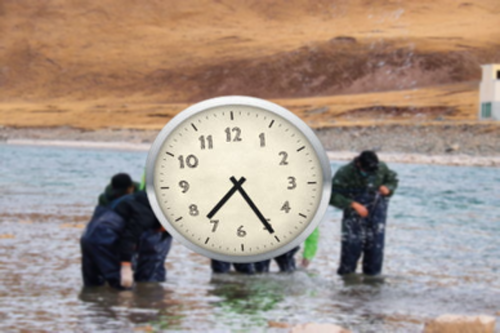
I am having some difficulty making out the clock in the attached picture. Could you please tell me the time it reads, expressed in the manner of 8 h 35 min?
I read 7 h 25 min
